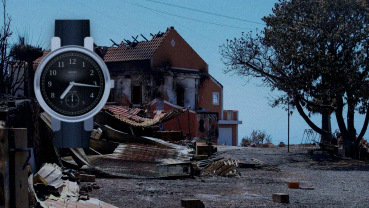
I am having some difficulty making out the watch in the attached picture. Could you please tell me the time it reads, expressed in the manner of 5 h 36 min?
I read 7 h 16 min
